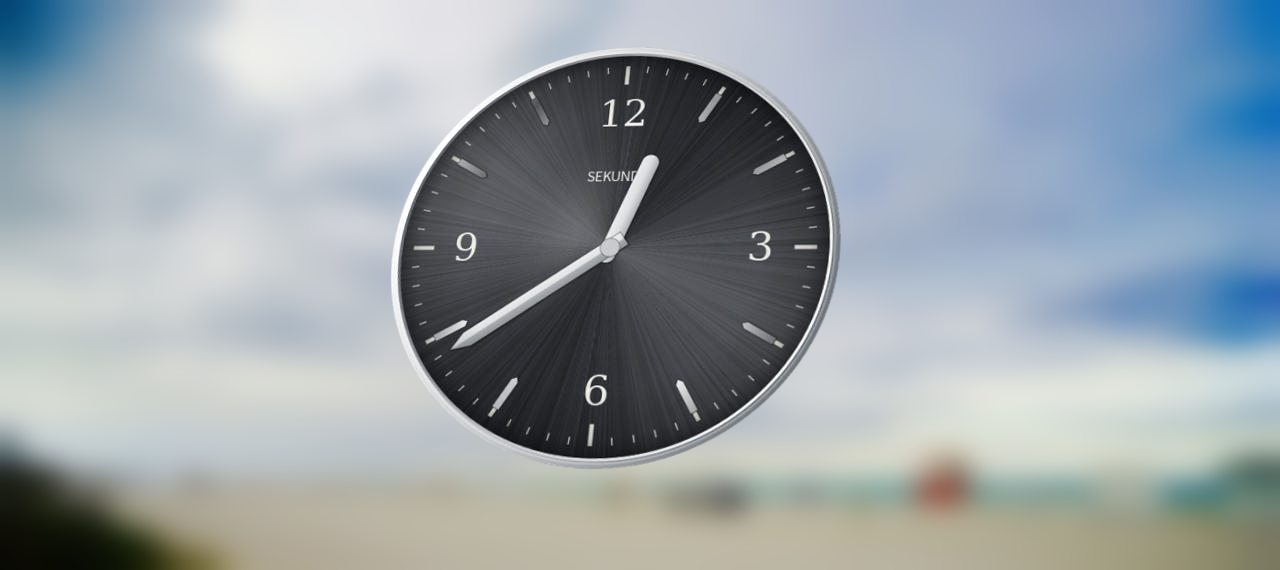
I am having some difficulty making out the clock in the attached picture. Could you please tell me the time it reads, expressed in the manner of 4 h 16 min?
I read 12 h 39 min
